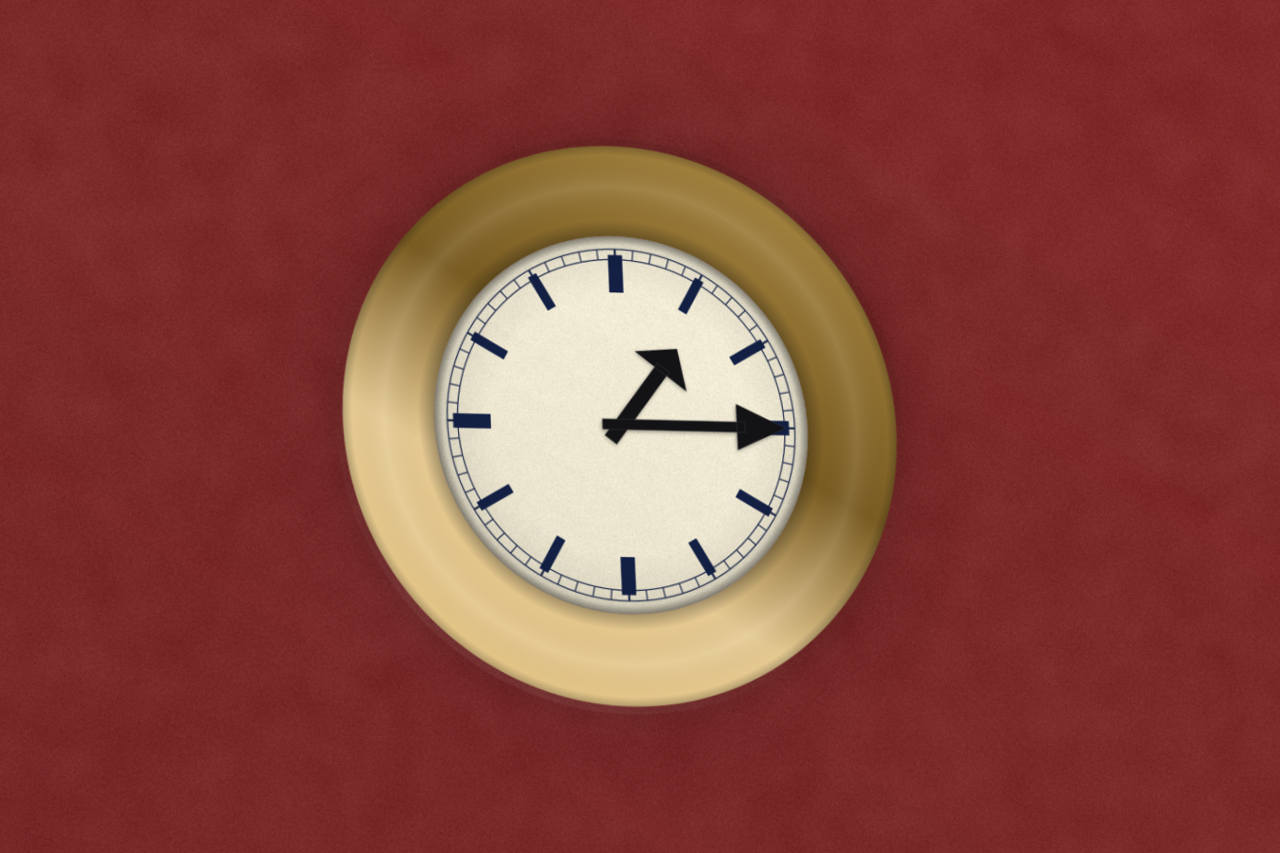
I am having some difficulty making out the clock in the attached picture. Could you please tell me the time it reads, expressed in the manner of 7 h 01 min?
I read 1 h 15 min
